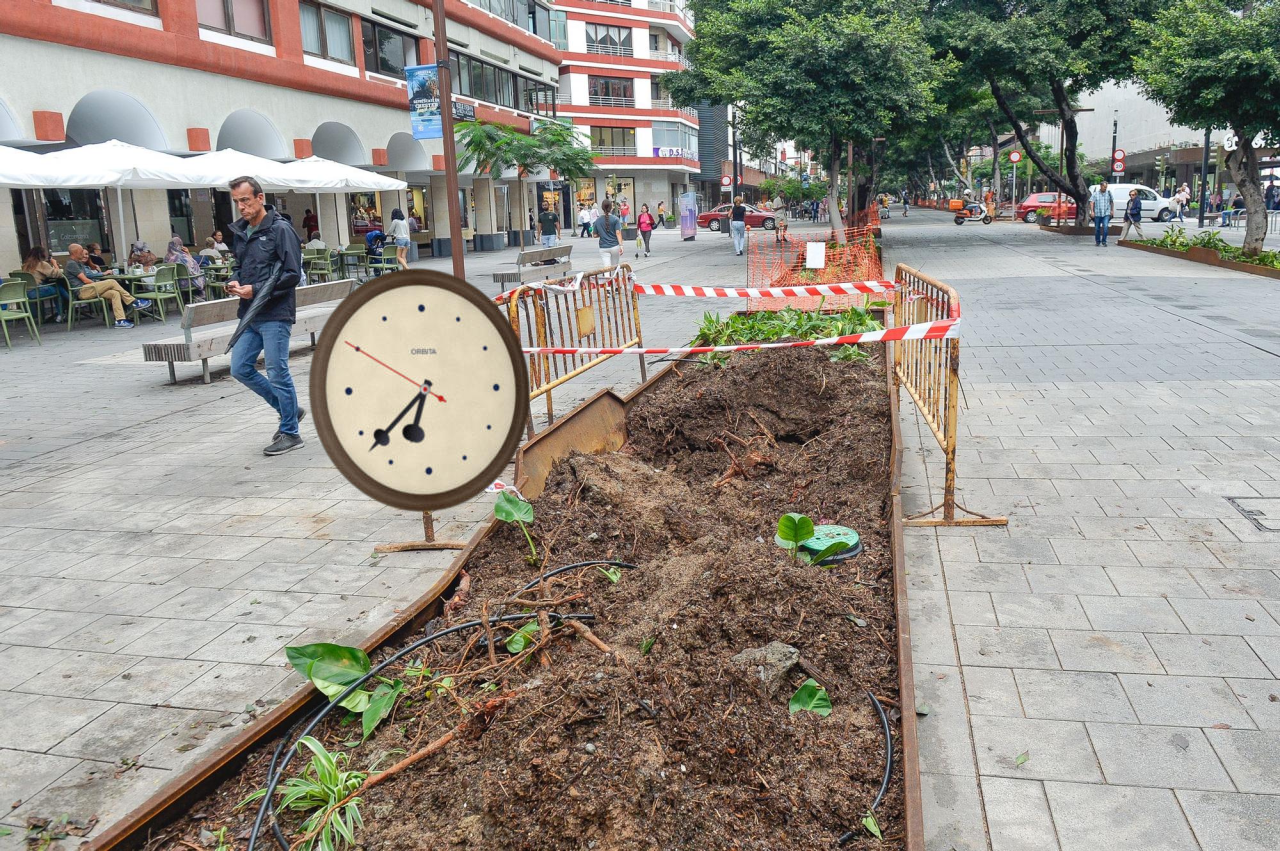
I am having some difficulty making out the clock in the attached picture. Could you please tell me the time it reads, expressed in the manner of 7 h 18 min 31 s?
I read 6 h 37 min 50 s
